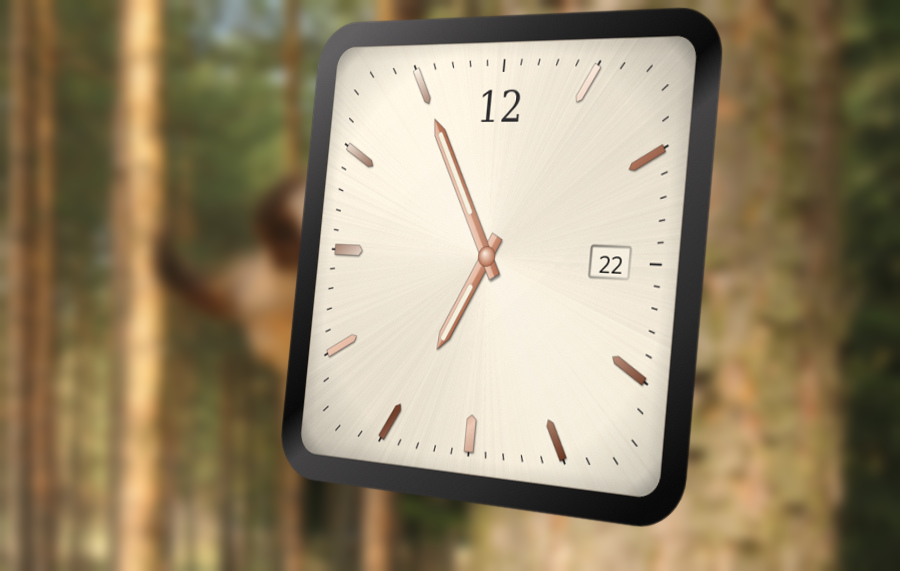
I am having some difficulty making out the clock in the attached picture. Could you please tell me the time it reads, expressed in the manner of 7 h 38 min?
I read 6 h 55 min
